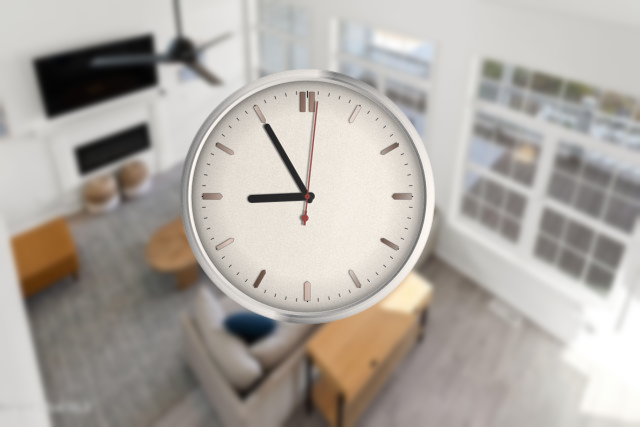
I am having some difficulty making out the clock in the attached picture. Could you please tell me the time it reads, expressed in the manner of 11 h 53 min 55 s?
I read 8 h 55 min 01 s
